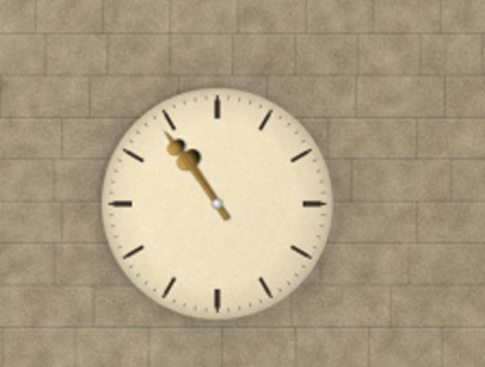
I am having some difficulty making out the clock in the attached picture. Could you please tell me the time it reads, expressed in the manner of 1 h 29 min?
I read 10 h 54 min
